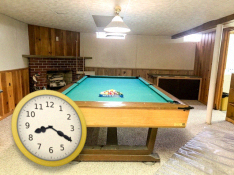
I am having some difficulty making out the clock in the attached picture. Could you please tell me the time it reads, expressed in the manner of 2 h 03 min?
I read 8 h 20 min
